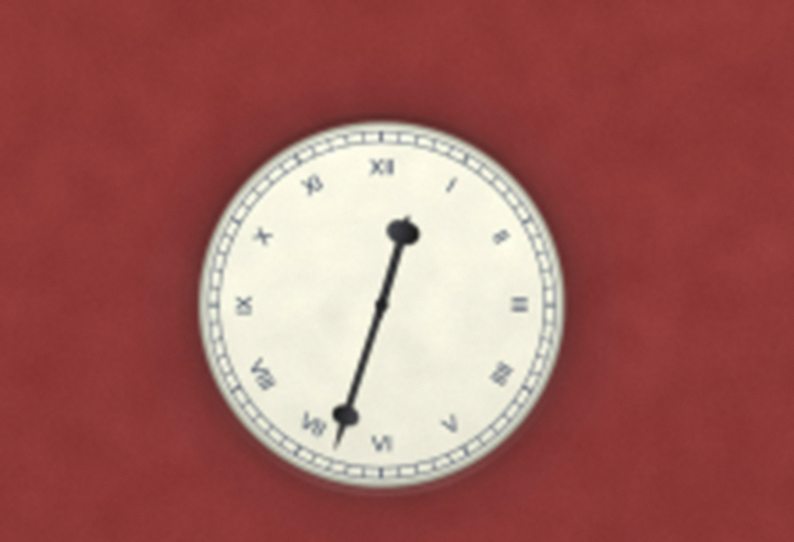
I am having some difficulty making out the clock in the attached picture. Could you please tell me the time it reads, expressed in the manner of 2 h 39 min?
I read 12 h 33 min
